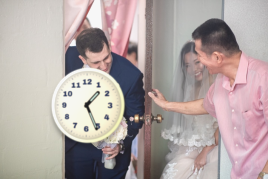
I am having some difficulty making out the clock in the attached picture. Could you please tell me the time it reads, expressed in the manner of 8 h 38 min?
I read 1 h 26 min
